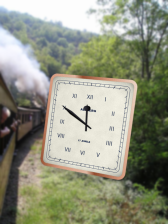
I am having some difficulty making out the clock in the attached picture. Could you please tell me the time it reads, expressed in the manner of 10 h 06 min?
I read 11 h 50 min
